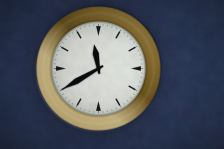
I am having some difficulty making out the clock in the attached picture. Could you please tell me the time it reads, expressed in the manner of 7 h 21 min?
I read 11 h 40 min
